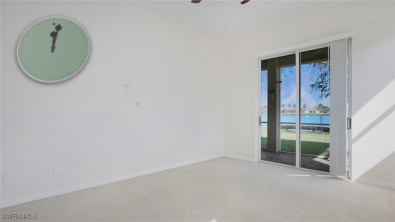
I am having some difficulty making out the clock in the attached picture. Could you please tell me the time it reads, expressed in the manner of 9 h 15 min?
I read 12 h 02 min
